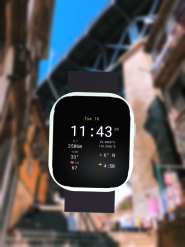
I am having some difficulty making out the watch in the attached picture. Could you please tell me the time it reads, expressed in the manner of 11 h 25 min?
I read 11 h 43 min
